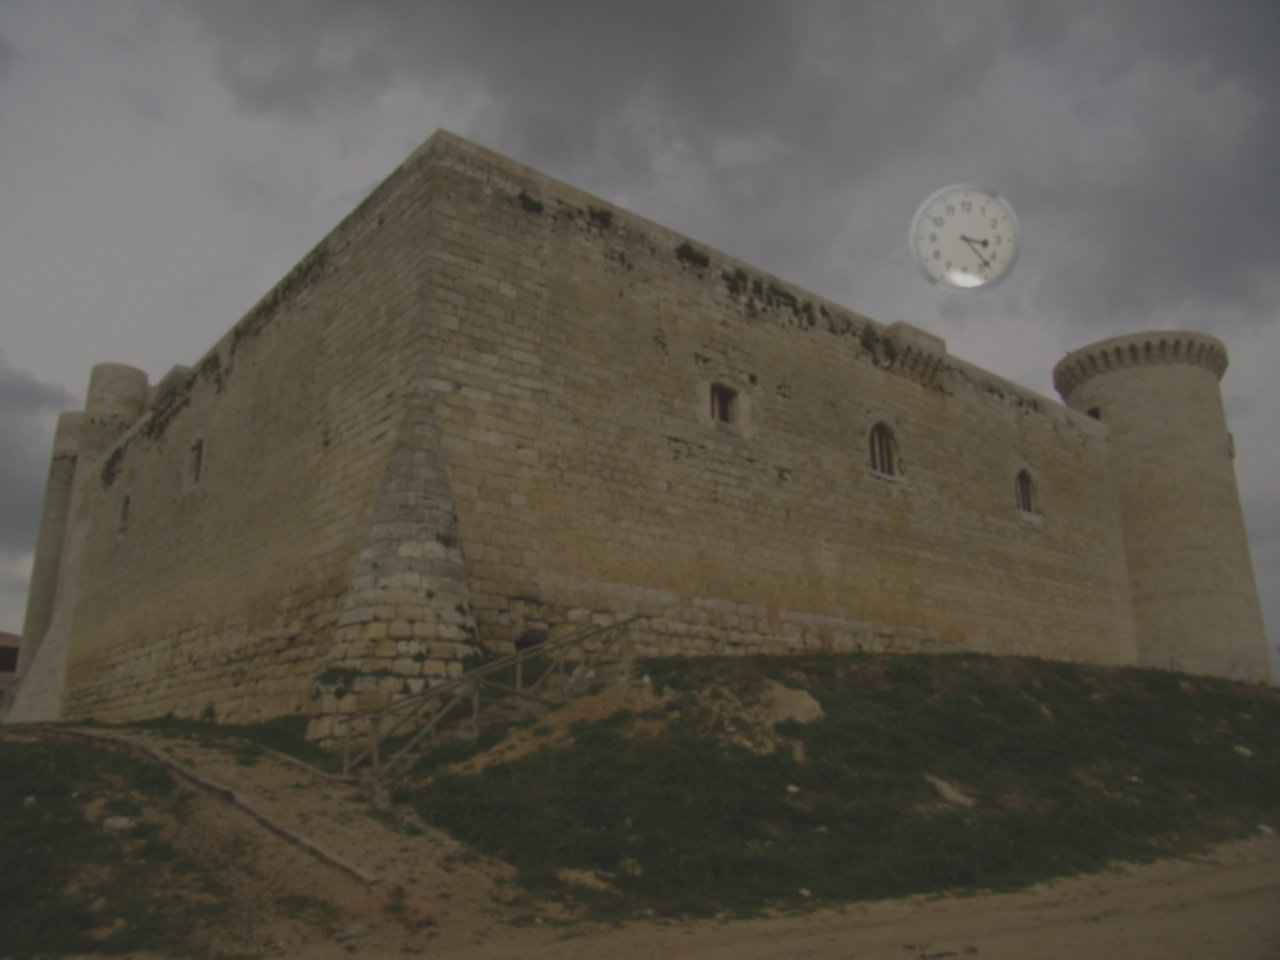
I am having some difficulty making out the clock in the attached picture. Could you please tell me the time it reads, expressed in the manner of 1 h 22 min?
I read 3 h 23 min
